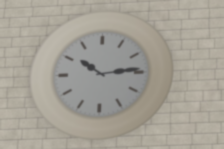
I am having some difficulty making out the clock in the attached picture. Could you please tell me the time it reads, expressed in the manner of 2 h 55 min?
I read 10 h 14 min
